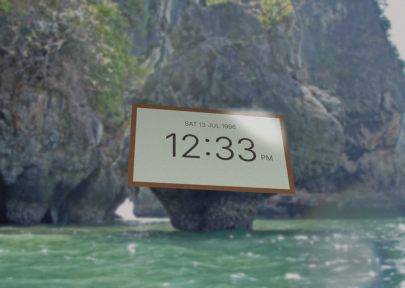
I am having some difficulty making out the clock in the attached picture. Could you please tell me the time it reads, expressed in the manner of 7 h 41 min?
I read 12 h 33 min
